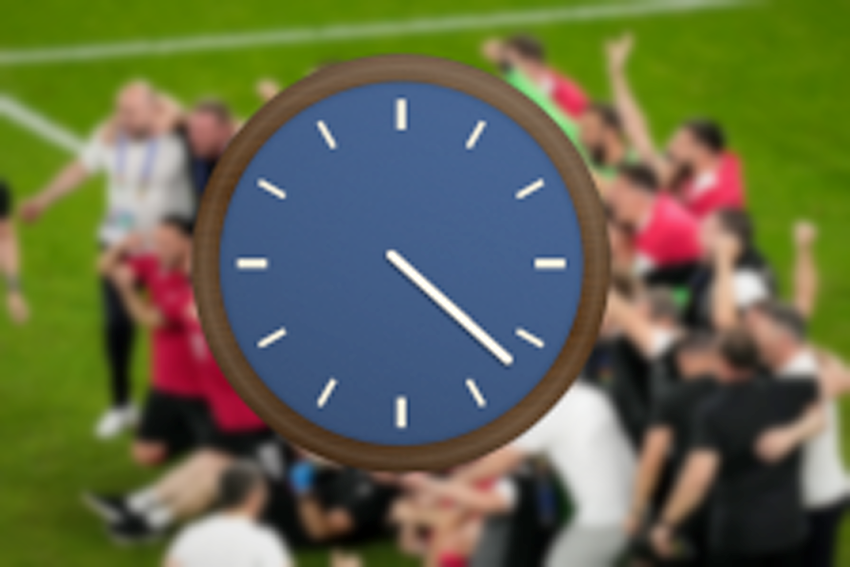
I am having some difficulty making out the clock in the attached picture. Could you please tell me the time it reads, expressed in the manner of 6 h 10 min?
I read 4 h 22 min
